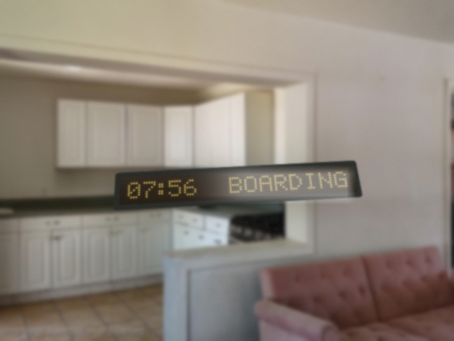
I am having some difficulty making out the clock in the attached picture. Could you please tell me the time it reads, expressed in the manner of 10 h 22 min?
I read 7 h 56 min
